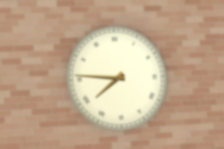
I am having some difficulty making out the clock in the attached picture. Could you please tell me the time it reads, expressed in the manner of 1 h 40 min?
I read 7 h 46 min
